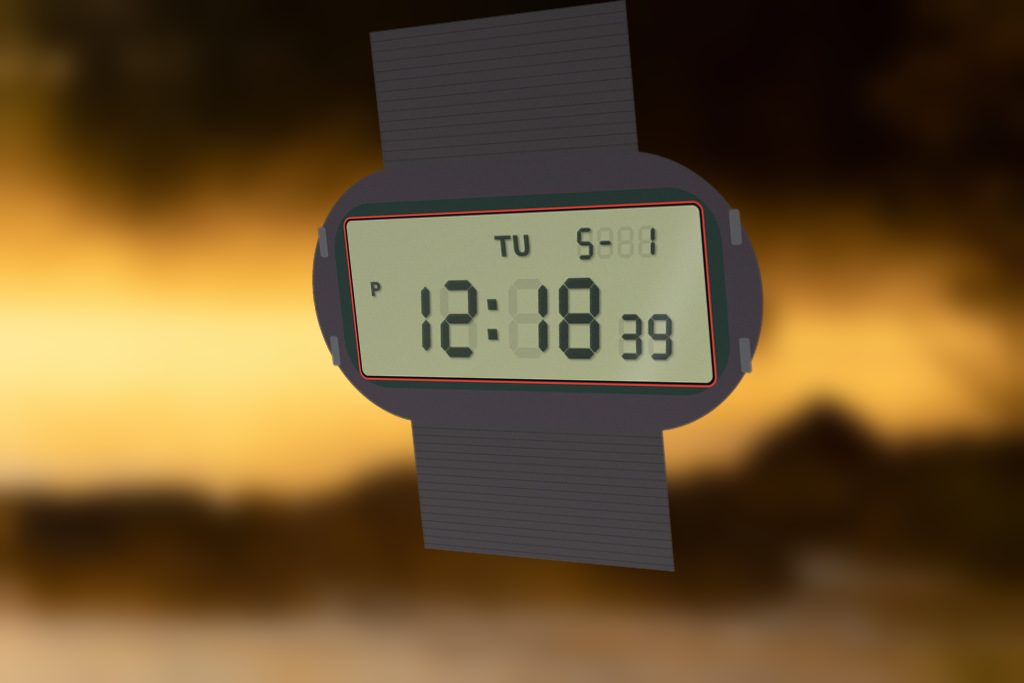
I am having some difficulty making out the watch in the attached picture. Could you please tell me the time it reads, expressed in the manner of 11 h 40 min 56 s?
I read 12 h 18 min 39 s
